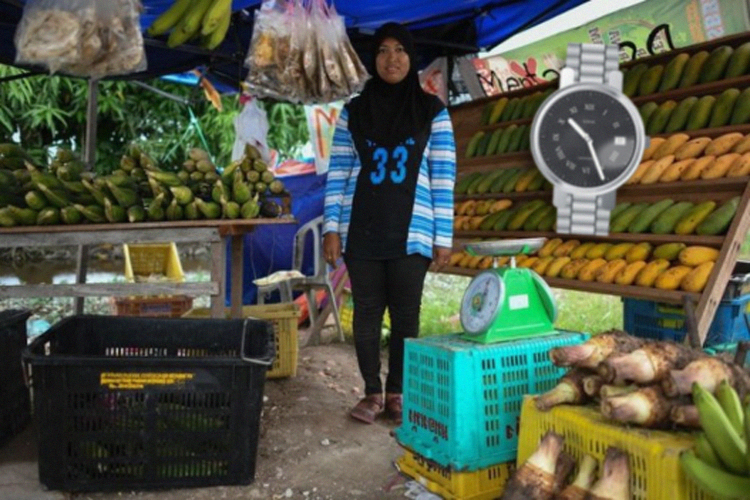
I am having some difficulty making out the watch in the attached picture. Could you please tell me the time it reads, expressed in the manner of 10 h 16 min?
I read 10 h 26 min
